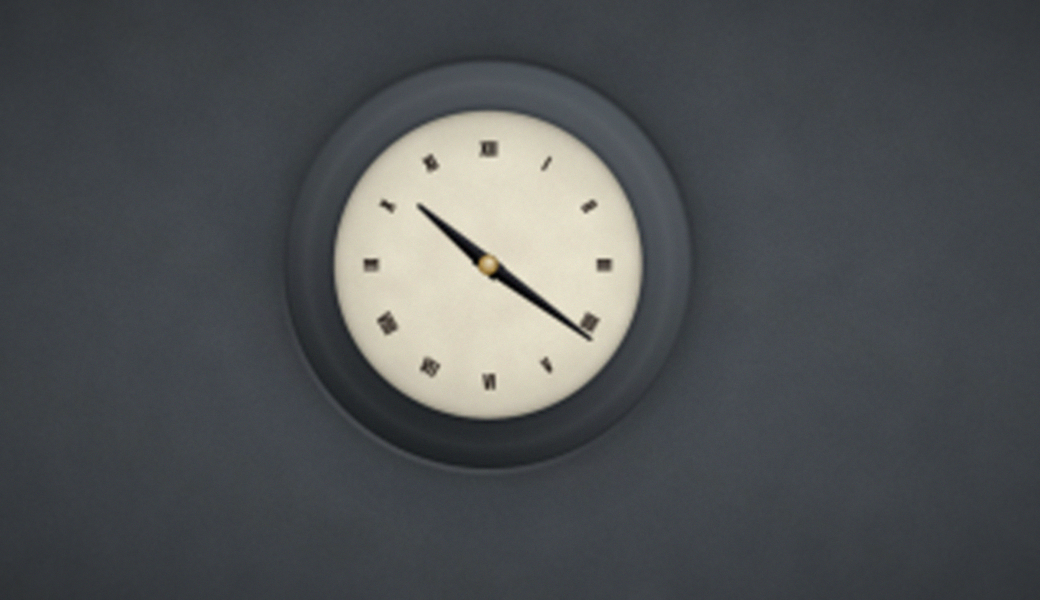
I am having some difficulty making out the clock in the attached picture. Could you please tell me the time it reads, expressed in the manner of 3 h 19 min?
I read 10 h 21 min
